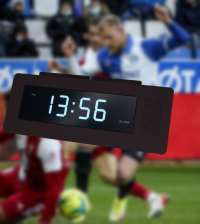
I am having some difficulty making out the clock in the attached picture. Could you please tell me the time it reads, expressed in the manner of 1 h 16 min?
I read 13 h 56 min
